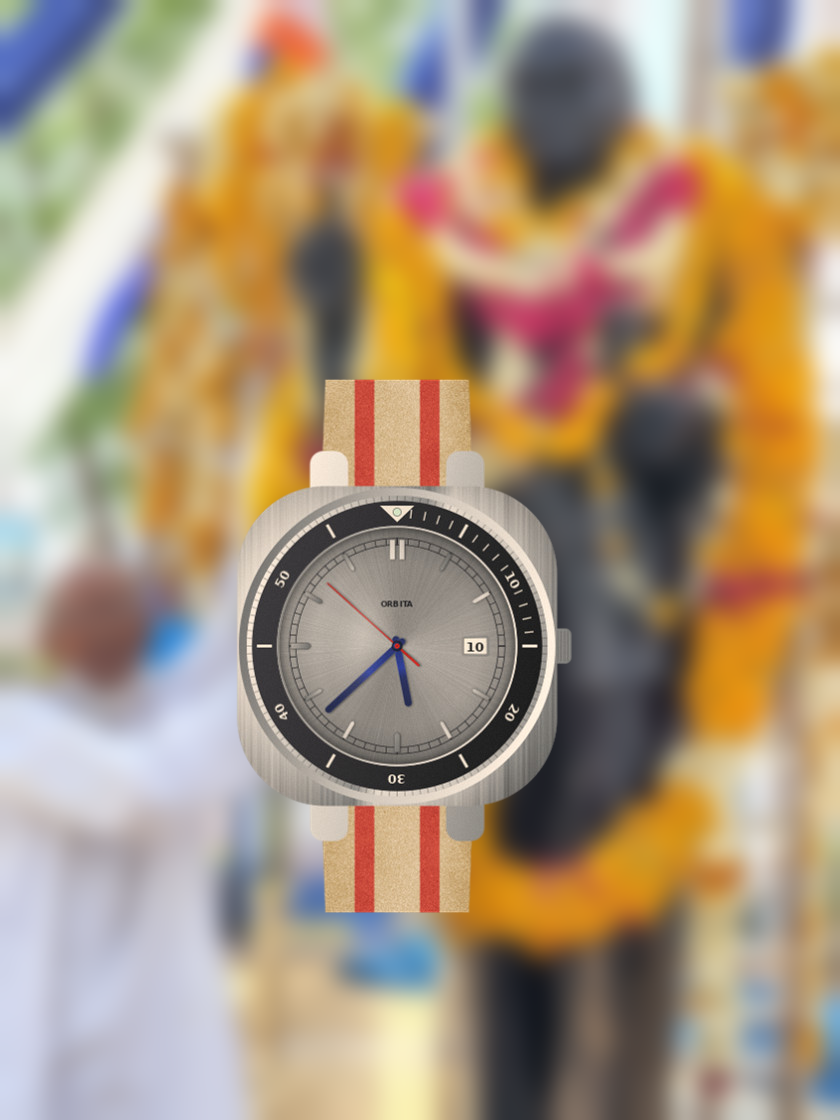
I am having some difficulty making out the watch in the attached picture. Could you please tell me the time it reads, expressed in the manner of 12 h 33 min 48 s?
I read 5 h 37 min 52 s
